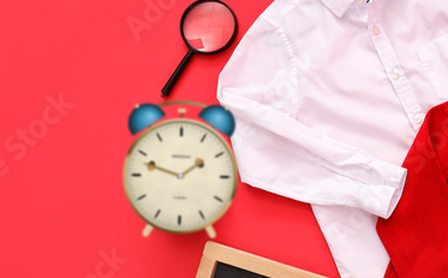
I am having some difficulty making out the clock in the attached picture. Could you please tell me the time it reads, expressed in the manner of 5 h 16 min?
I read 1 h 48 min
